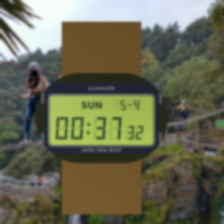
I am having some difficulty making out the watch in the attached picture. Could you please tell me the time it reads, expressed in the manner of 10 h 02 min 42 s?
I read 0 h 37 min 32 s
